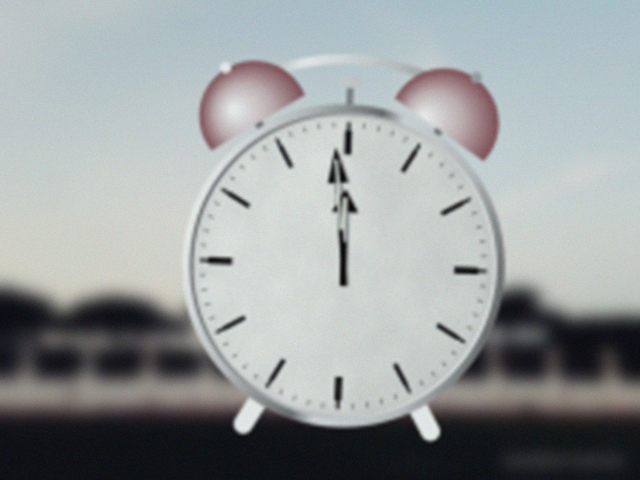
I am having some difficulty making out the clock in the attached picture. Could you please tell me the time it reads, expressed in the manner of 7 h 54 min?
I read 11 h 59 min
